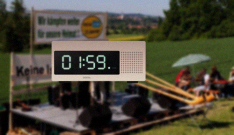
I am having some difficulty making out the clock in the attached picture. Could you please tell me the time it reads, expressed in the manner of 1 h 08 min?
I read 1 h 59 min
